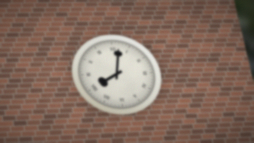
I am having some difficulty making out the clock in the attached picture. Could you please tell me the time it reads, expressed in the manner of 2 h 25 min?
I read 8 h 02 min
